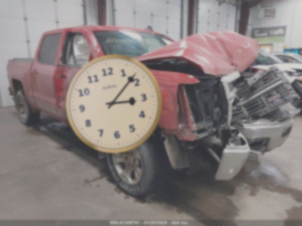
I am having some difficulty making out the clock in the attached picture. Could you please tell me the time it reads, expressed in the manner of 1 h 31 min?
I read 3 h 08 min
